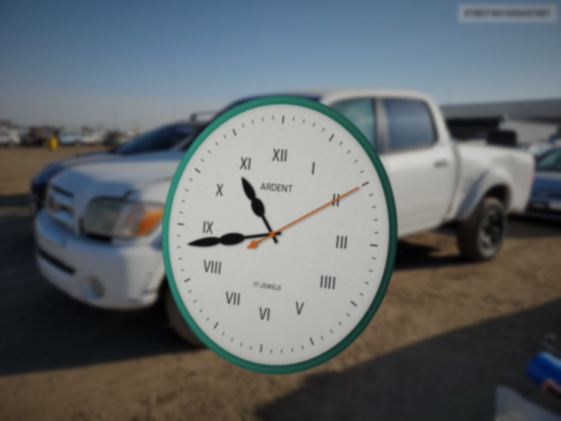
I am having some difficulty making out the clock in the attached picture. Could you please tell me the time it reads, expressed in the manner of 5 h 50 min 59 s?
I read 10 h 43 min 10 s
